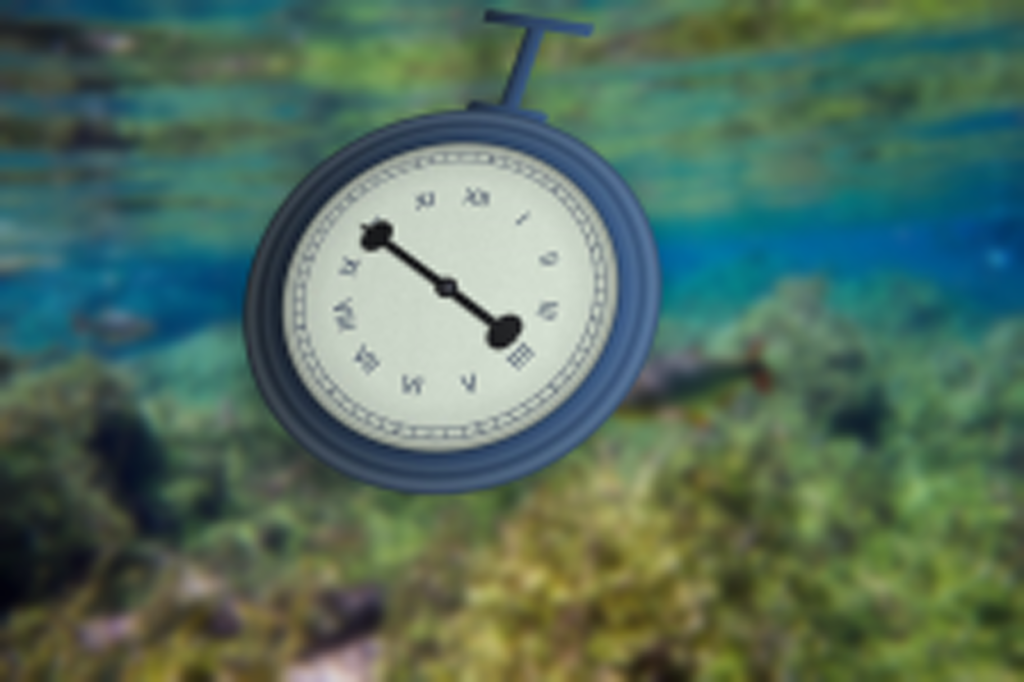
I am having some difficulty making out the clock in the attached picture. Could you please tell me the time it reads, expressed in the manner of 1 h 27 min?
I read 3 h 49 min
